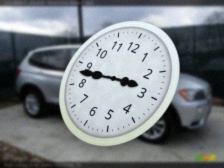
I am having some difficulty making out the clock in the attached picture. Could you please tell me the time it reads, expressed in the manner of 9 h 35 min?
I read 2 h 43 min
